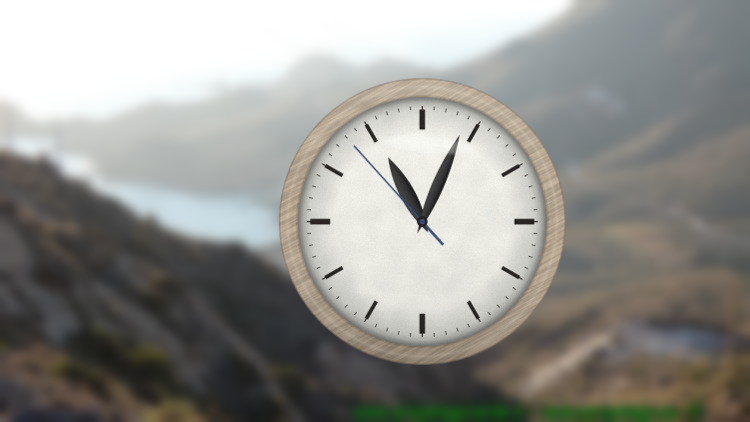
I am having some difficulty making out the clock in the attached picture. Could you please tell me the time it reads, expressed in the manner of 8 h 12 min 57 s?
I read 11 h 03 min 53 s
